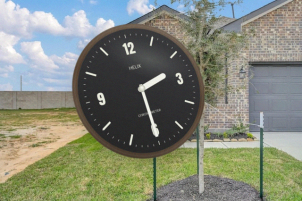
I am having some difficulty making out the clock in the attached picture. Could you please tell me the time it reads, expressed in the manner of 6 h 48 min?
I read 2 h 30 min
